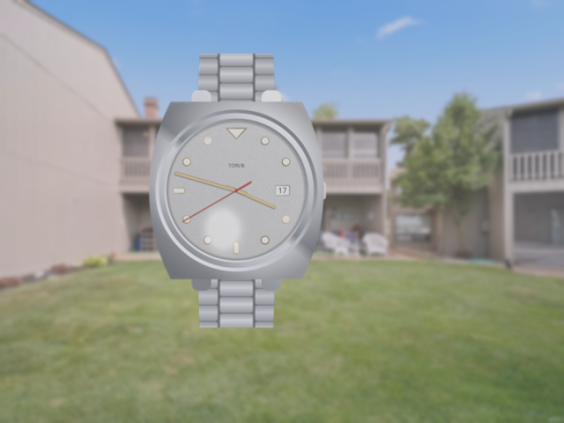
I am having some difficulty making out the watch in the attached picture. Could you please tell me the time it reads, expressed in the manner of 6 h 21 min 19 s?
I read 3 h 47 min 40 s
